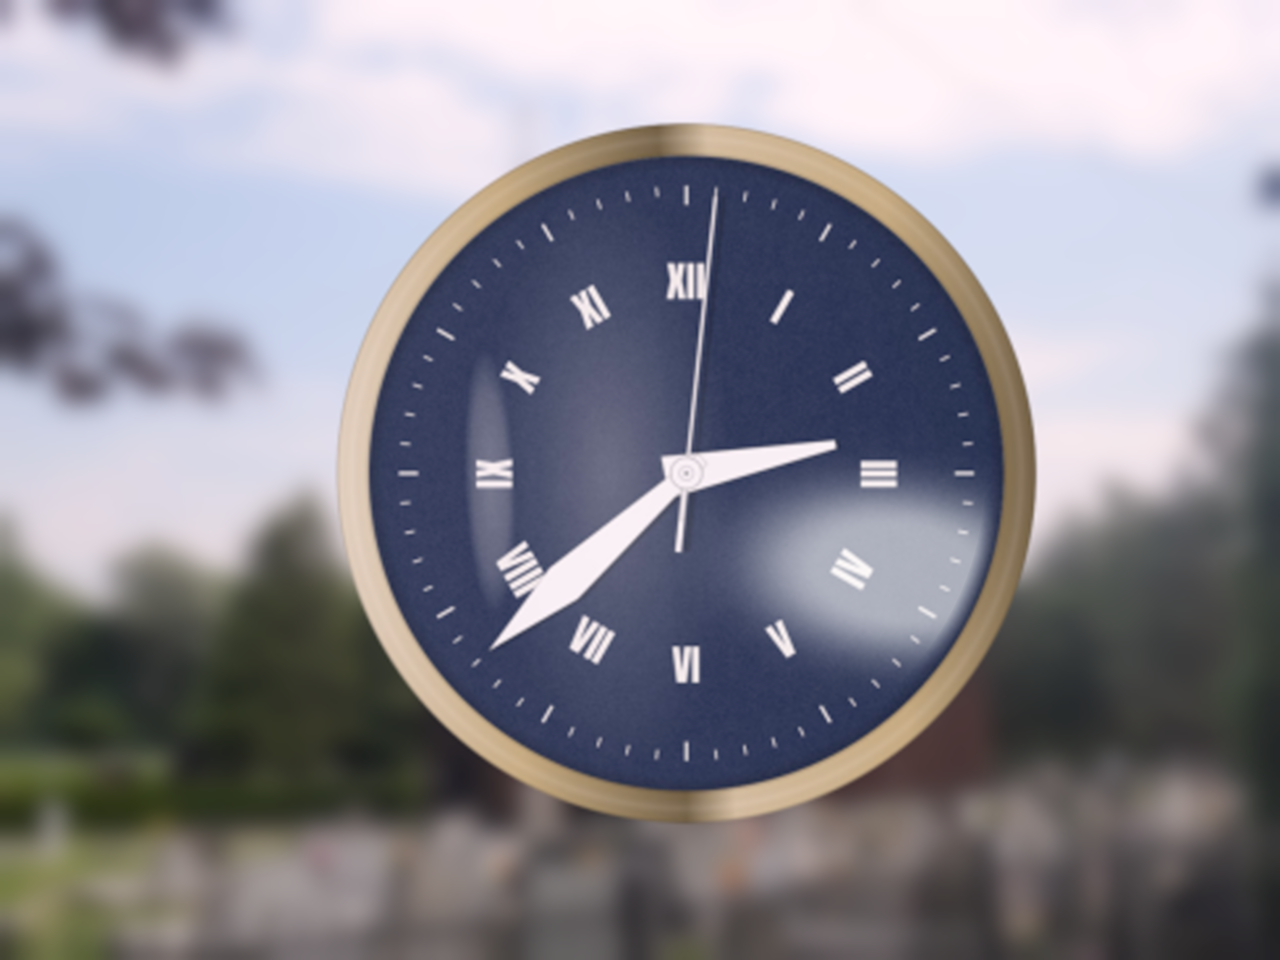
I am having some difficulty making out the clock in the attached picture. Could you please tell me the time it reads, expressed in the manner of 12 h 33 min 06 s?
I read 2 h 38 min 01 s
